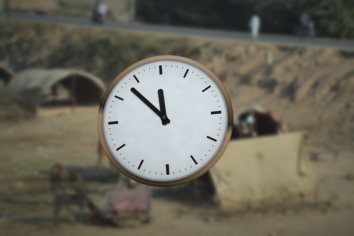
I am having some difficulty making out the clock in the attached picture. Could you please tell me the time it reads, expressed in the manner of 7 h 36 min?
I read 11 h 53 min
